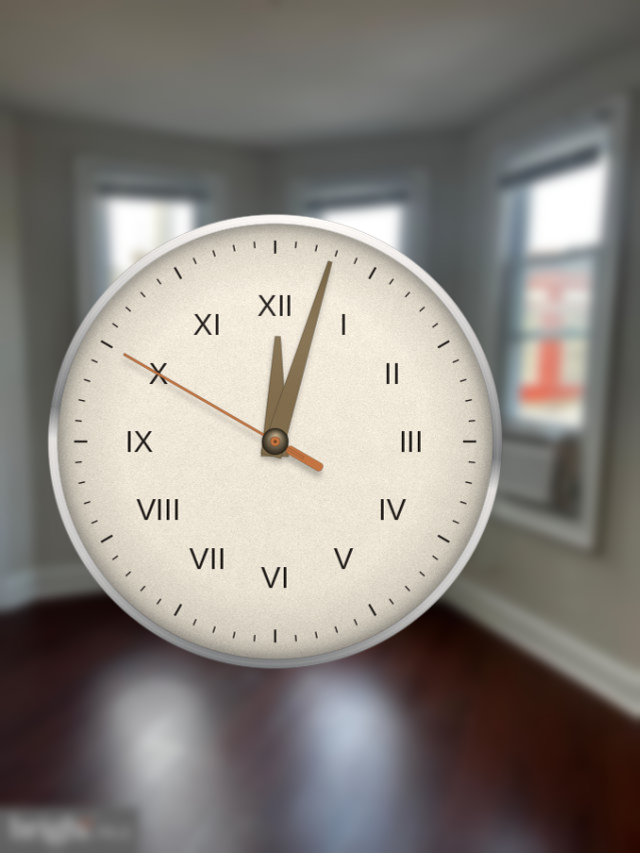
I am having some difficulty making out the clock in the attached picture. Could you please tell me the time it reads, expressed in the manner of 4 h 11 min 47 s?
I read 12 h 02 min 50 s
